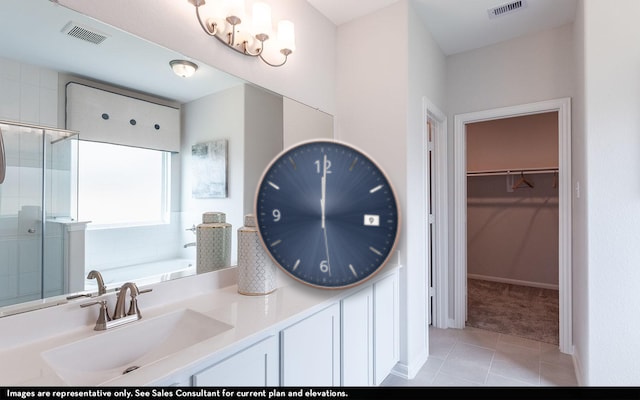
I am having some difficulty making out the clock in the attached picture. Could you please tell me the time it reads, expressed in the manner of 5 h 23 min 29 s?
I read 12 h 00 min 29 s
